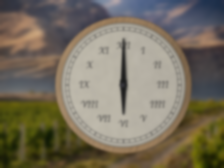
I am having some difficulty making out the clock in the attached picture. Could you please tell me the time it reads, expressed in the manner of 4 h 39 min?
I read 6 h 00 min
